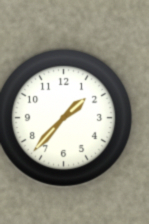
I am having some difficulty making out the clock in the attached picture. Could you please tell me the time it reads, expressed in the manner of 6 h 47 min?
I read 1 h 37 min
